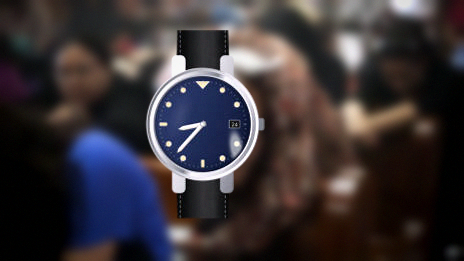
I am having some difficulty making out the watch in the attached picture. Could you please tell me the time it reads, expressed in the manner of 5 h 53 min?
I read 8 h 37 min
